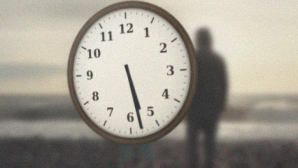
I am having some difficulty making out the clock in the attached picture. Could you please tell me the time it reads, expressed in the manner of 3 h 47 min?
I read 5 h 28 min
